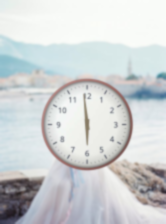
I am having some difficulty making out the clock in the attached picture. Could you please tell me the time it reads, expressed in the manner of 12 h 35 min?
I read 5 h 59 min
